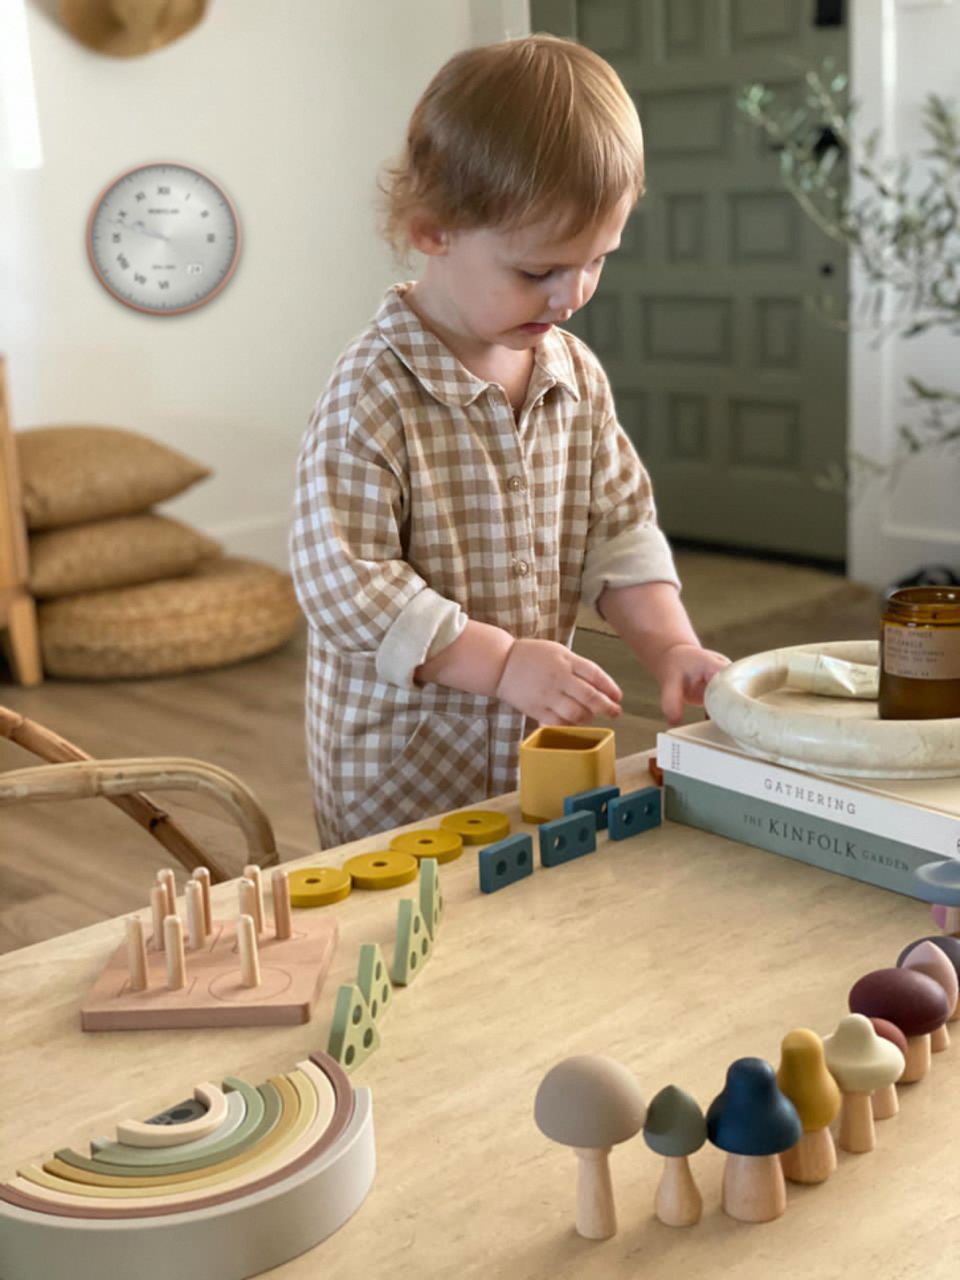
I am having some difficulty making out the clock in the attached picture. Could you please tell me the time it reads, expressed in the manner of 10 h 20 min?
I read 9 h 48 min
